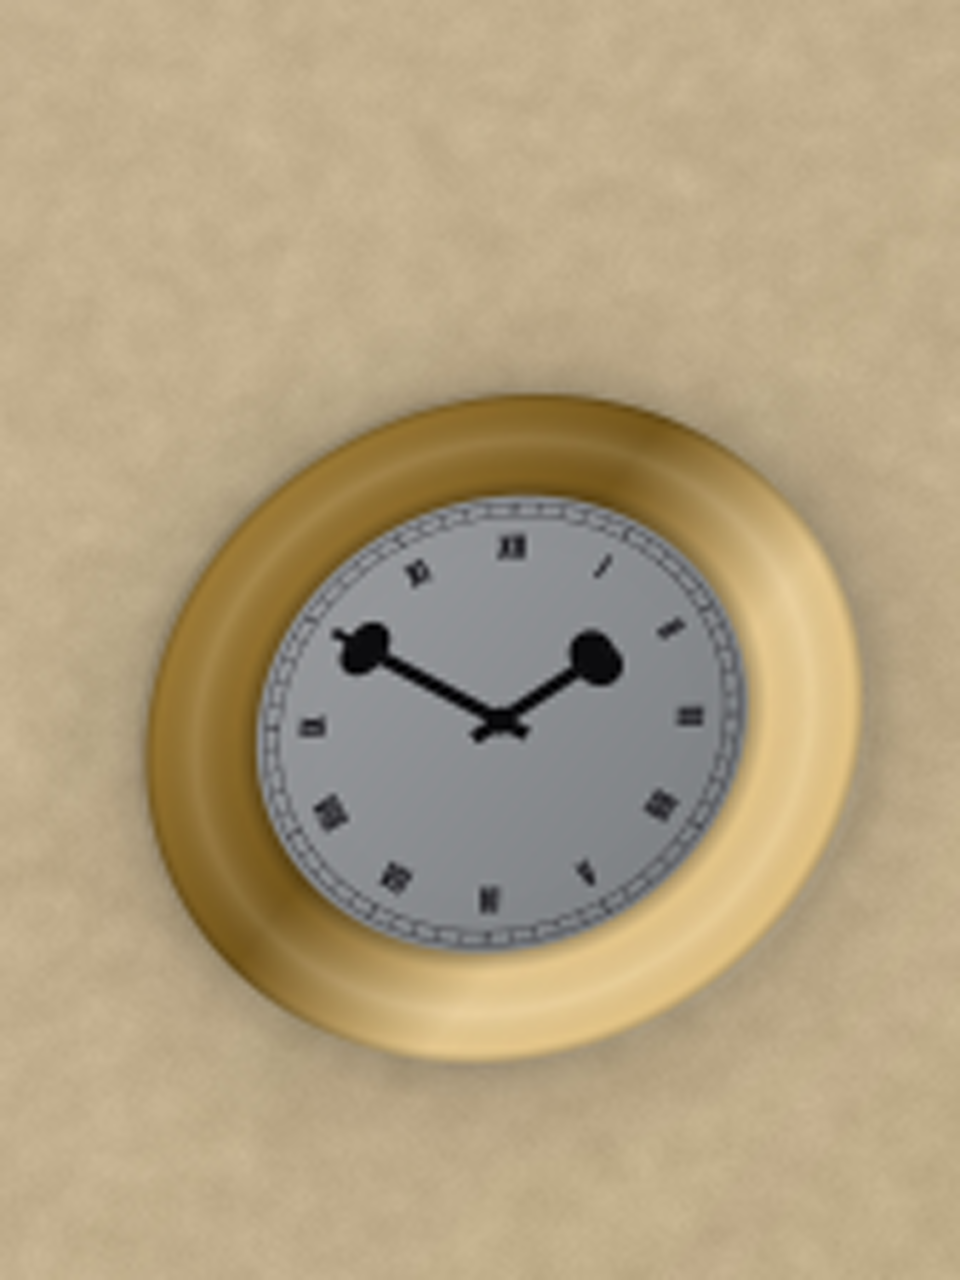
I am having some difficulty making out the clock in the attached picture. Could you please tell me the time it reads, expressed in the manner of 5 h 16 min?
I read 1 h 50 min
